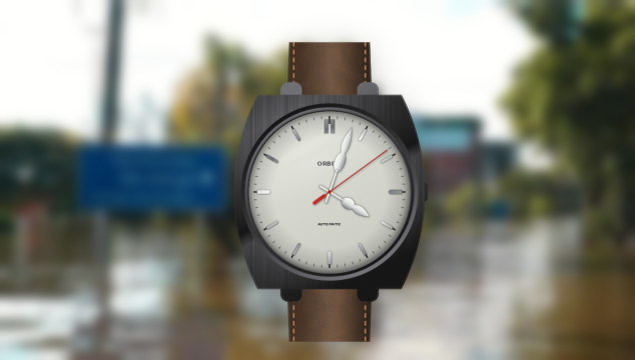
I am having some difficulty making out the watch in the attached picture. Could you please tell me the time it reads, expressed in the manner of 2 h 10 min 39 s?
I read 4 h 03 min 09 s
